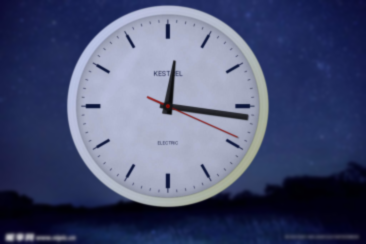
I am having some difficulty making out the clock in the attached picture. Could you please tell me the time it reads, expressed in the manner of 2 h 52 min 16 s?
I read 12 h 16 min 19 s
